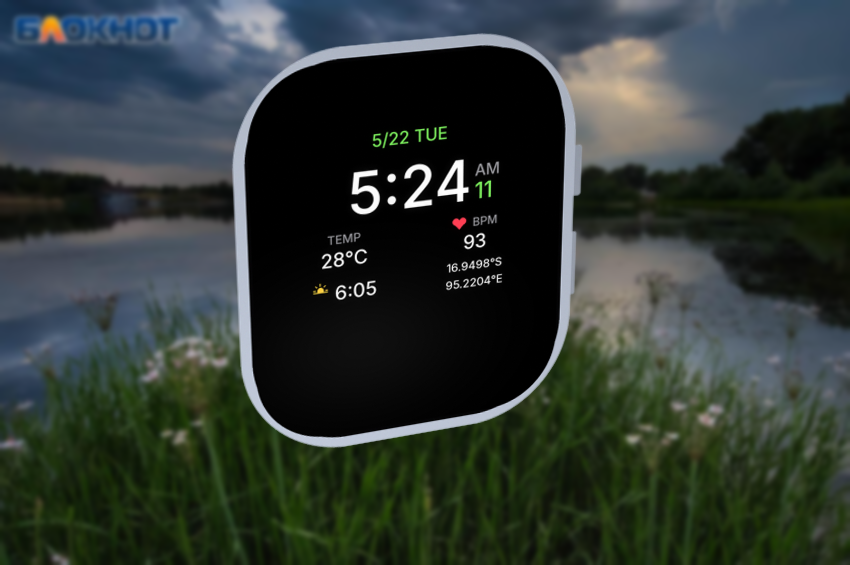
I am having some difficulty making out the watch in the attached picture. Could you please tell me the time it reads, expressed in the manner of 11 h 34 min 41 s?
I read 5 h 24 min 11 s
